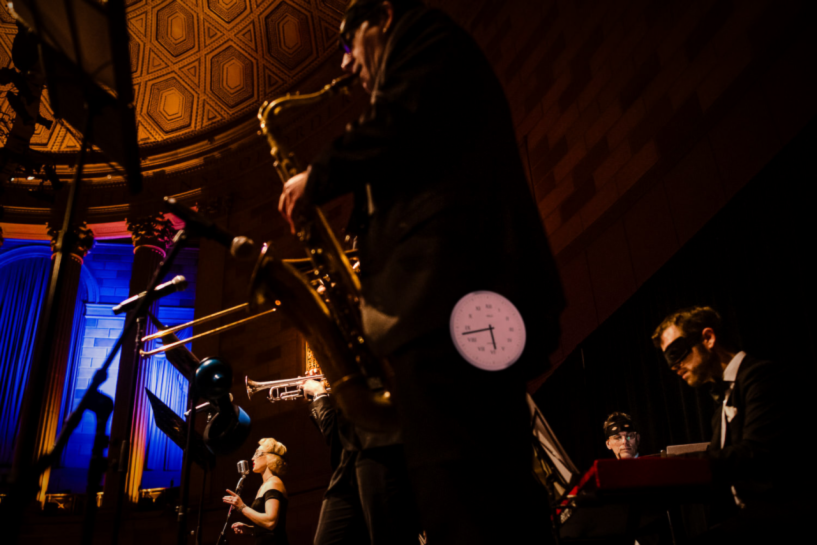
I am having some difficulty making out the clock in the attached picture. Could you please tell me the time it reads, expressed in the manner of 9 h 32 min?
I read 5 h 43 min
